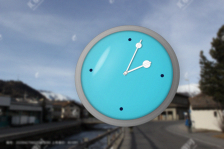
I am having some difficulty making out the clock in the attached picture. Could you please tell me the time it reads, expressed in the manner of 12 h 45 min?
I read 2 h 03 min
